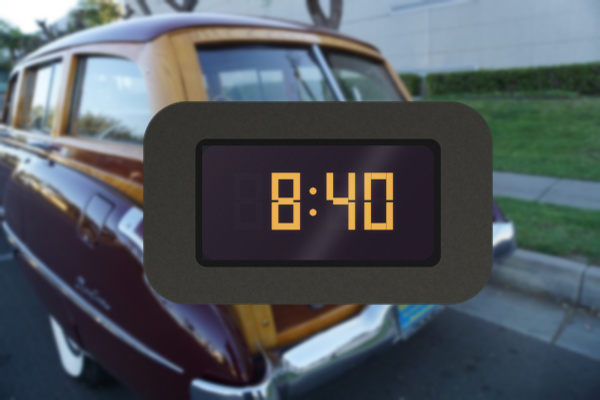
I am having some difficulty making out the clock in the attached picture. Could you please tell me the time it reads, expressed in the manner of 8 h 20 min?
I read 8 h 40 min
